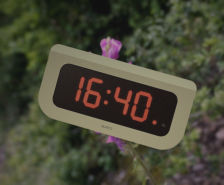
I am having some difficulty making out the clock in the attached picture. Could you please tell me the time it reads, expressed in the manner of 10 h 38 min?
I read 16 h 40 min
